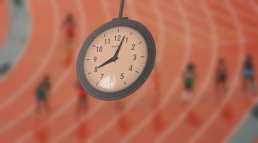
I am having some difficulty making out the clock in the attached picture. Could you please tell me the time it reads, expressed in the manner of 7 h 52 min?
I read 8 h 03 min
